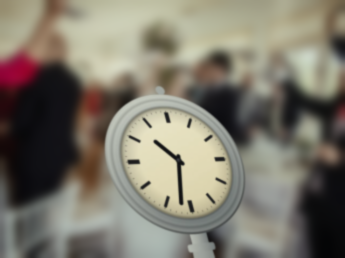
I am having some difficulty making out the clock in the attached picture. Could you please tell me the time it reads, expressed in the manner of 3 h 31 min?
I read 10 h 32 min
